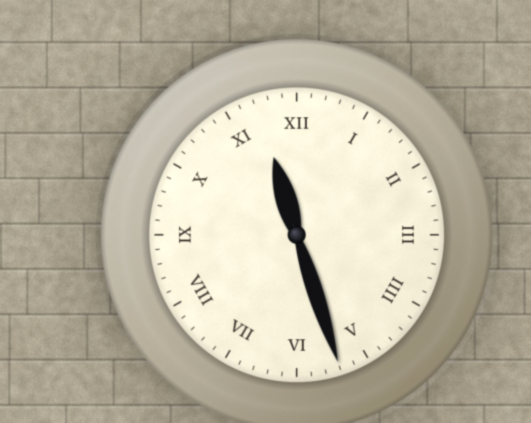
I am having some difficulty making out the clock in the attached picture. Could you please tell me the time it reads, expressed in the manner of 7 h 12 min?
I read 11 h 27 min
